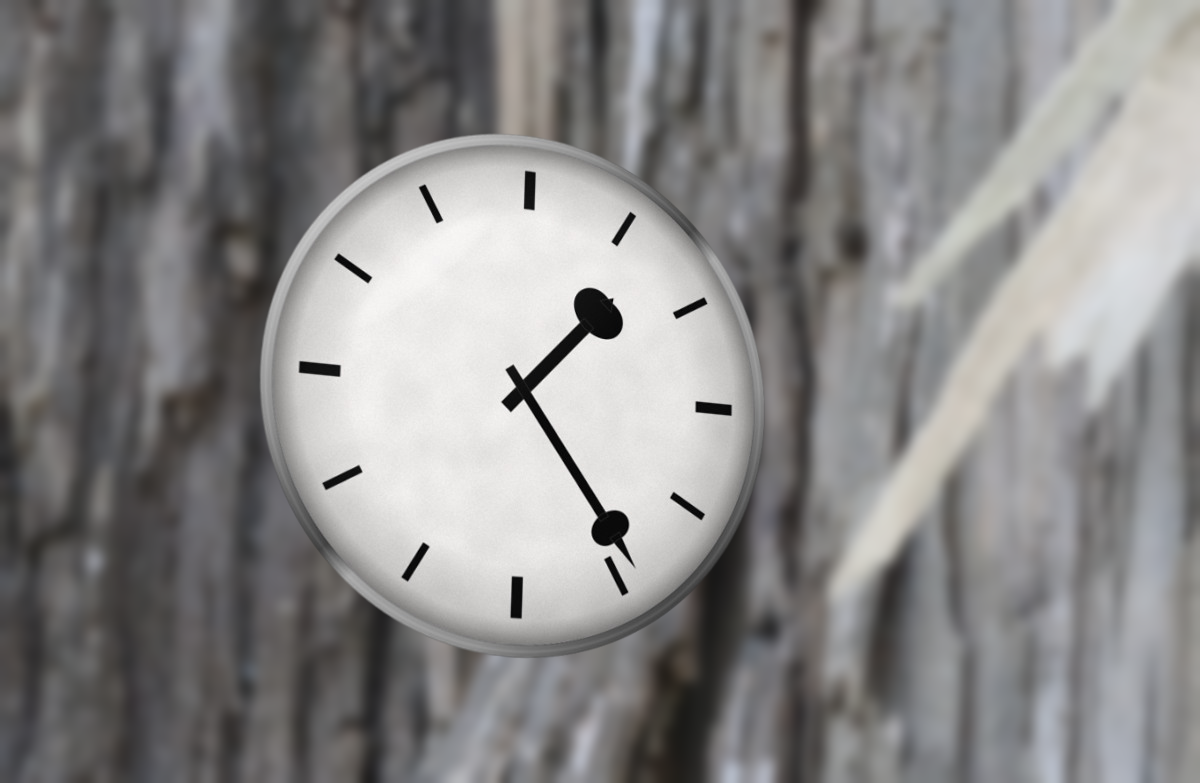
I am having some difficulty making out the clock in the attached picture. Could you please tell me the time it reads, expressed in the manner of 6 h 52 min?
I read 1 h 24 min
